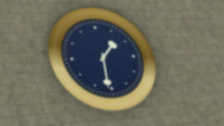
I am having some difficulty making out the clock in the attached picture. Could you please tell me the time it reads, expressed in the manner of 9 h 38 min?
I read 1 h 31 min
